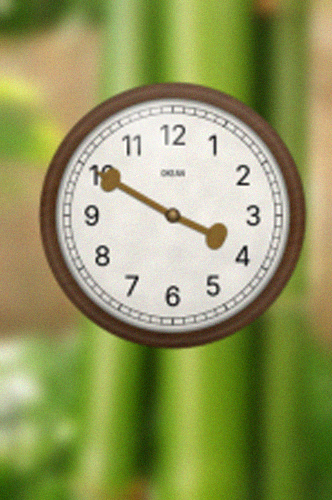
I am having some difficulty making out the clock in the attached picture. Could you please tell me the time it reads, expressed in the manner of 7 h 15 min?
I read 3 h 50 min
